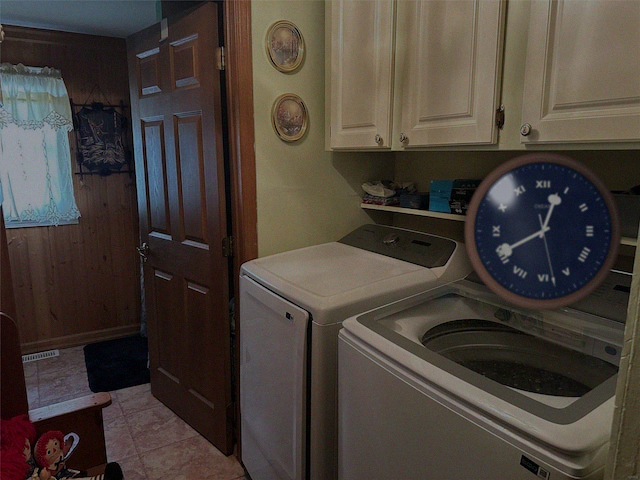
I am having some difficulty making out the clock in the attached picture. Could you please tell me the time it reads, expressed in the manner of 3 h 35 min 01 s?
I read 12 h 40 min 28 s
